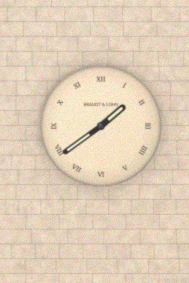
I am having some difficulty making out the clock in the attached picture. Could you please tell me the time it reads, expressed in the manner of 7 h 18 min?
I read 1 h 39 min
